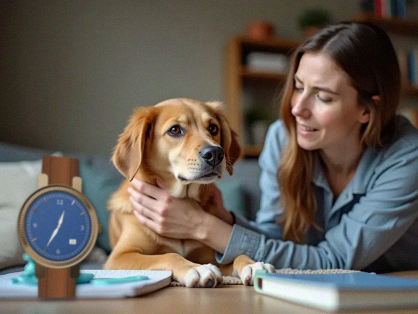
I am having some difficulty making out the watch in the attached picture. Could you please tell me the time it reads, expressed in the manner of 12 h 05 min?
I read 12 h 35 min
